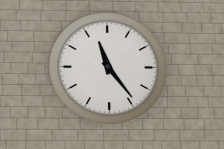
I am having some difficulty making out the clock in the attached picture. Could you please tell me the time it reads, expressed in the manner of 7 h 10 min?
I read 11 h 24 min
